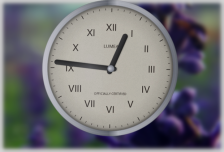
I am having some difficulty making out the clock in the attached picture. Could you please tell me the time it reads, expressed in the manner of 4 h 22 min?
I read 12 h 46 min
